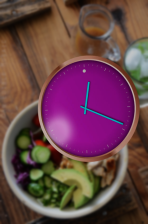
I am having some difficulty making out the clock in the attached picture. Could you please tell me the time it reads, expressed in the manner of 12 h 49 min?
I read 12 h 19 min
